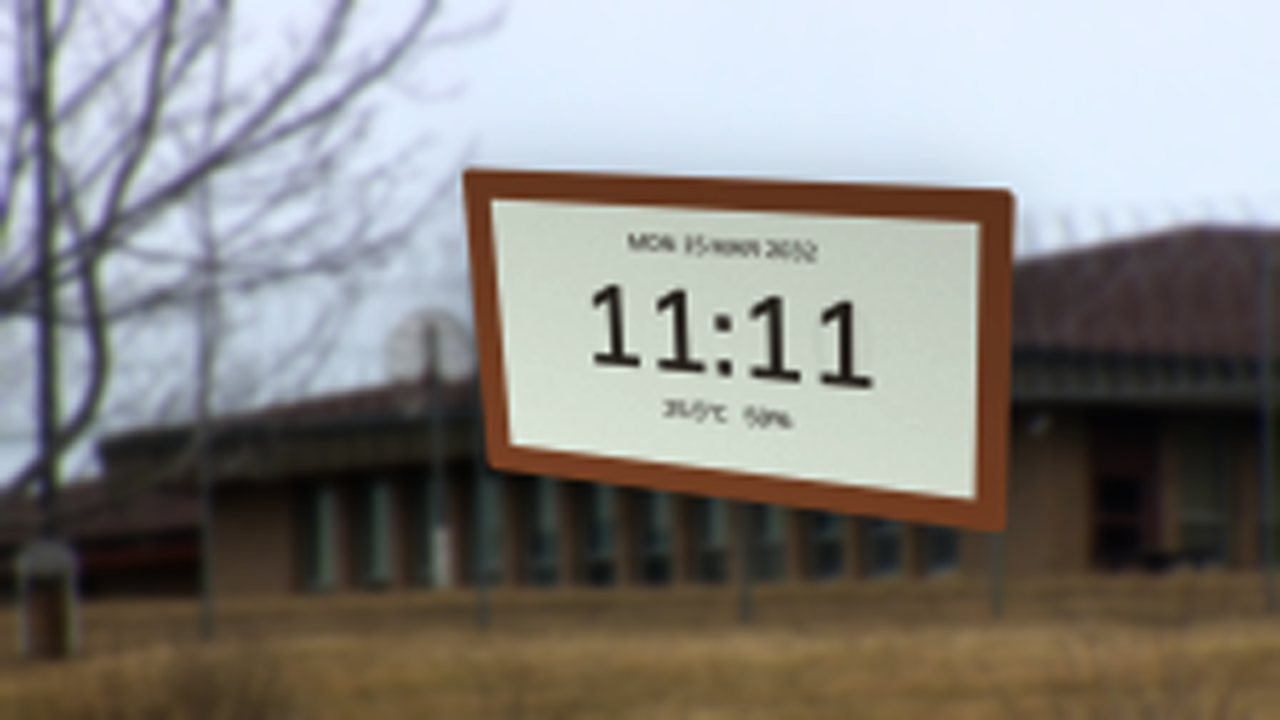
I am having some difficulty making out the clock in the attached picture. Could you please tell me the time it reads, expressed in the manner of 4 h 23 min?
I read 11 h 11 min
